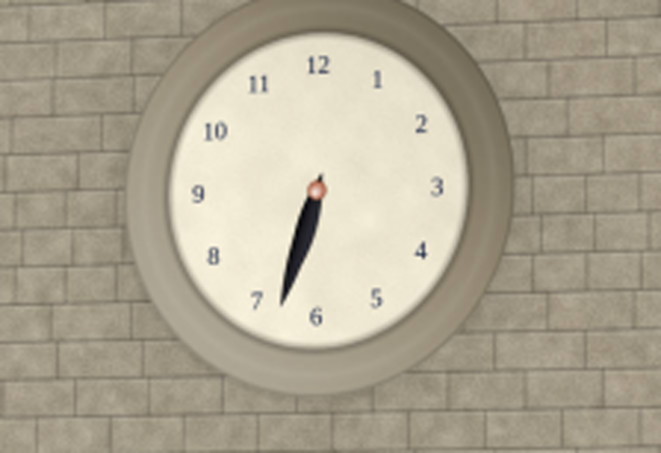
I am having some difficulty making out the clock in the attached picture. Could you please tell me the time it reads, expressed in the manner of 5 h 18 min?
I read 6 h 33 min
